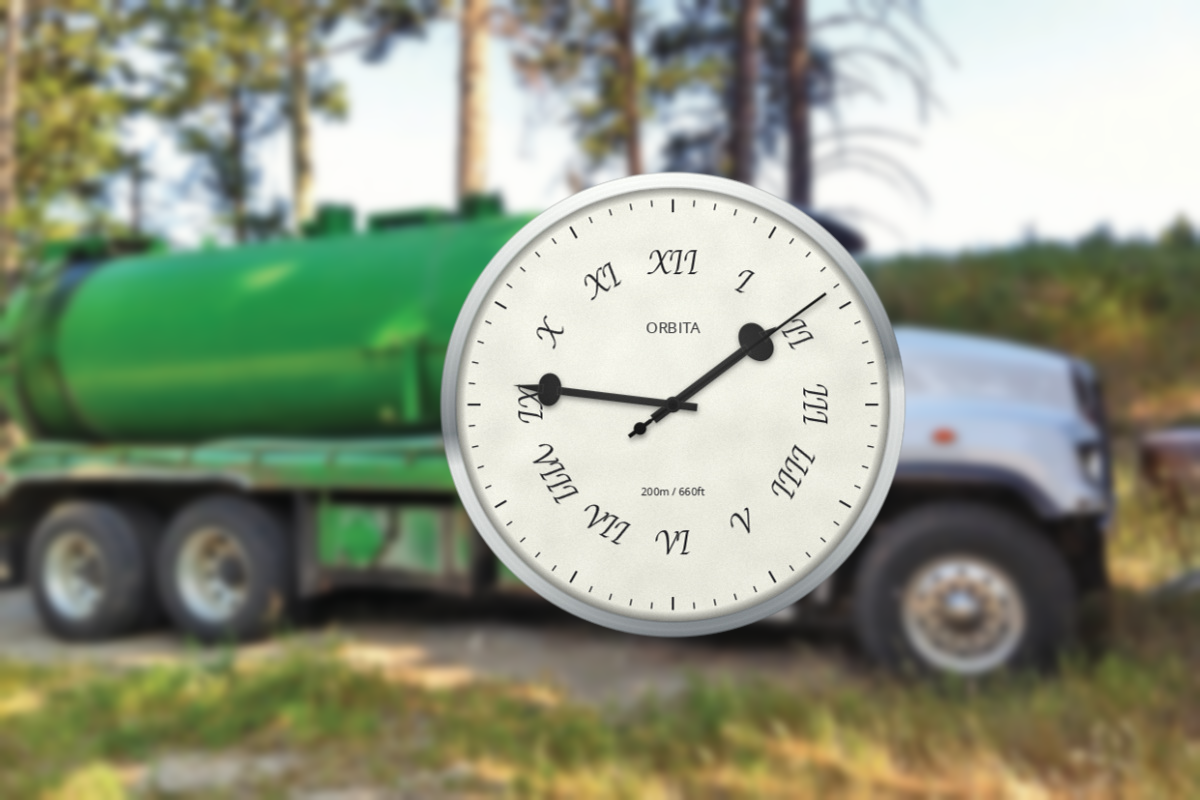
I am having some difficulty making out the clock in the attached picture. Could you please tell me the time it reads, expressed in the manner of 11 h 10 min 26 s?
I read 1 h 46 min 09 s
